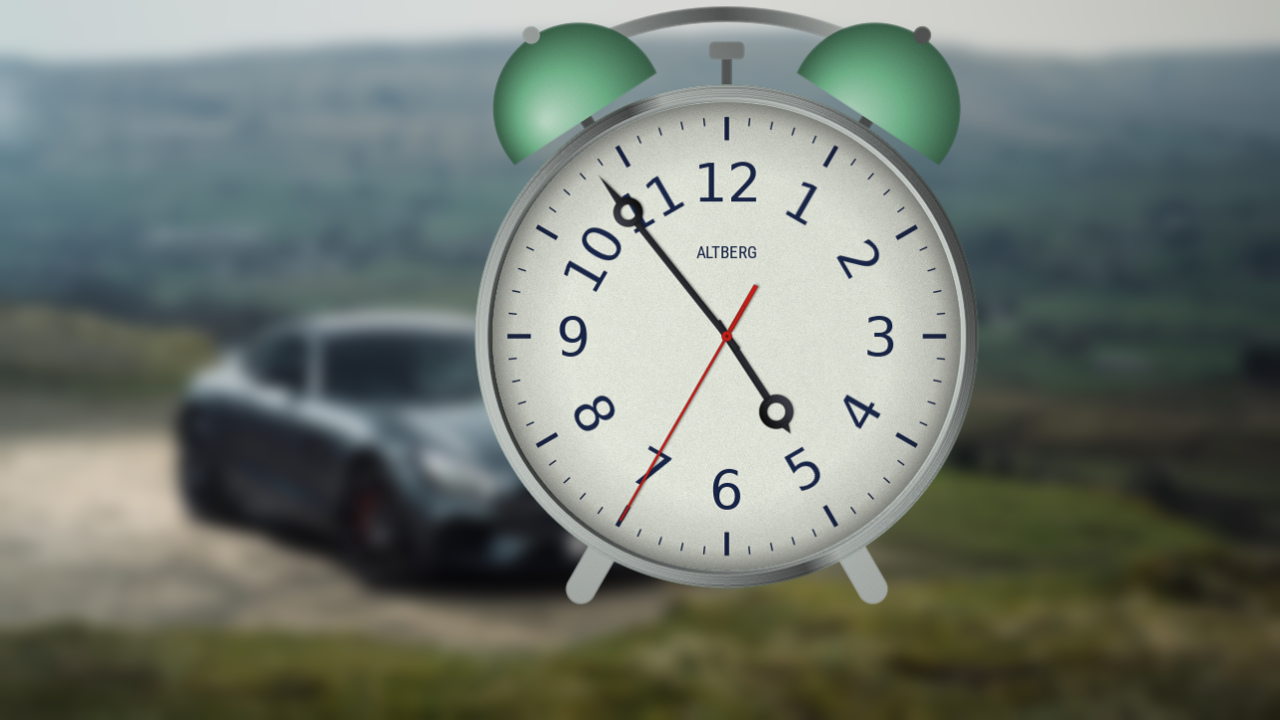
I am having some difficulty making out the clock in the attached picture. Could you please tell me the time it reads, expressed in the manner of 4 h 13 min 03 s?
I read 4 h 53 min 35 s
